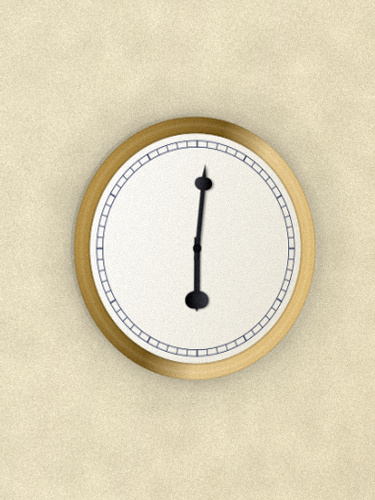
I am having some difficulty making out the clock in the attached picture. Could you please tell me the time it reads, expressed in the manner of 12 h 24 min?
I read 6 h 01 min
